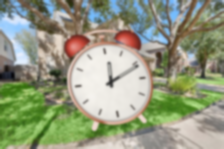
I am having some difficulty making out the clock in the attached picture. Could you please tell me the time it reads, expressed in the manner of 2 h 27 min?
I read 12 h 11 min
